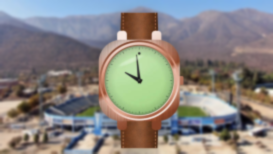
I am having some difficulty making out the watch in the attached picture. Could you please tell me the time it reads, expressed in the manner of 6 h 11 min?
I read 9 h 59 min
